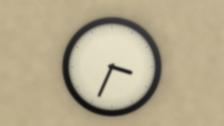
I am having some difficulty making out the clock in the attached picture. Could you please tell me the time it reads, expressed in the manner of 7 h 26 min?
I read 3 h 34 min
